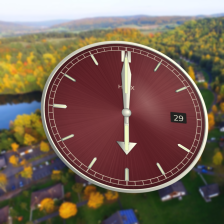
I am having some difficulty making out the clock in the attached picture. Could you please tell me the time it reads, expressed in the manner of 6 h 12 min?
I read 6 h 00 min
